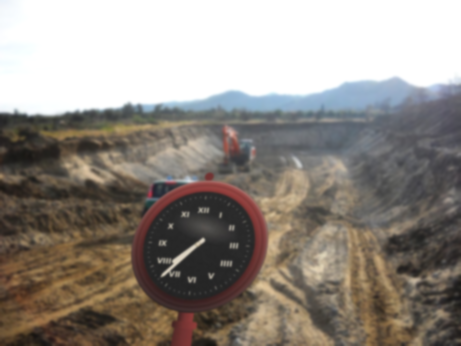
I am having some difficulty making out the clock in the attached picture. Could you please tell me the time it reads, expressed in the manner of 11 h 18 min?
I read 7 h 37 min
